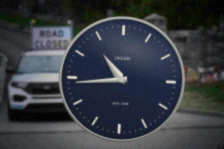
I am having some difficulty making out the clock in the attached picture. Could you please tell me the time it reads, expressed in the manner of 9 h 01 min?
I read 10 h 44 min
